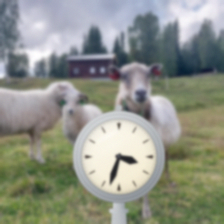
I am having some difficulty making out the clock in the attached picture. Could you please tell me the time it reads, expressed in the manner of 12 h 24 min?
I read 3 h 33 min
